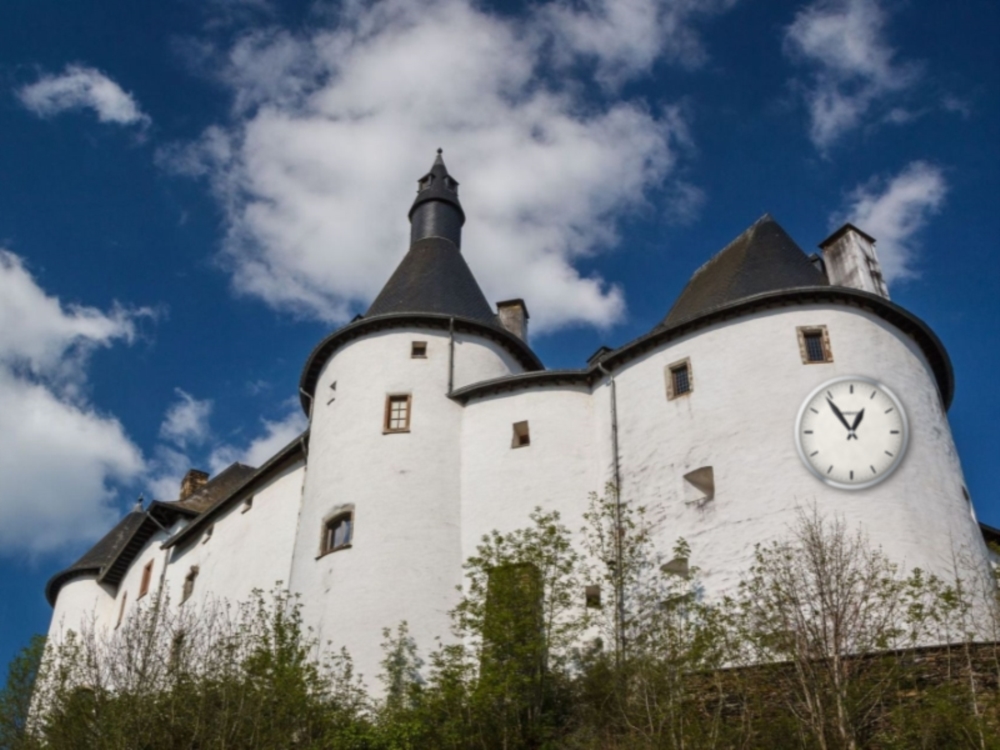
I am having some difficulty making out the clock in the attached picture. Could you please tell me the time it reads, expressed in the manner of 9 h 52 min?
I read 12 h 54 min
